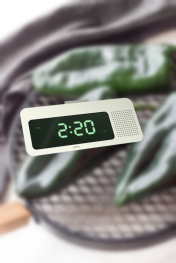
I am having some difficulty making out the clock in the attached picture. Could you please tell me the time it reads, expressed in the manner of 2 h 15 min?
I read 2 h 20 min
